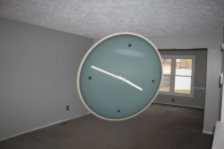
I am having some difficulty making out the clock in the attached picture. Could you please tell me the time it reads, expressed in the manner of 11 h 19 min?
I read 3 h 48 min
